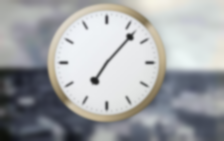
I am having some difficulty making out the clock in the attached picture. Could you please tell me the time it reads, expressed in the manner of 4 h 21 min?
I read 7 h 07 min
